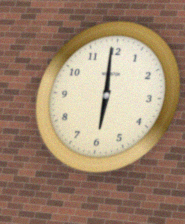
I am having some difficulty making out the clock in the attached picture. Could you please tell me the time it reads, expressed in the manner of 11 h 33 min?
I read 5 h 59 min
